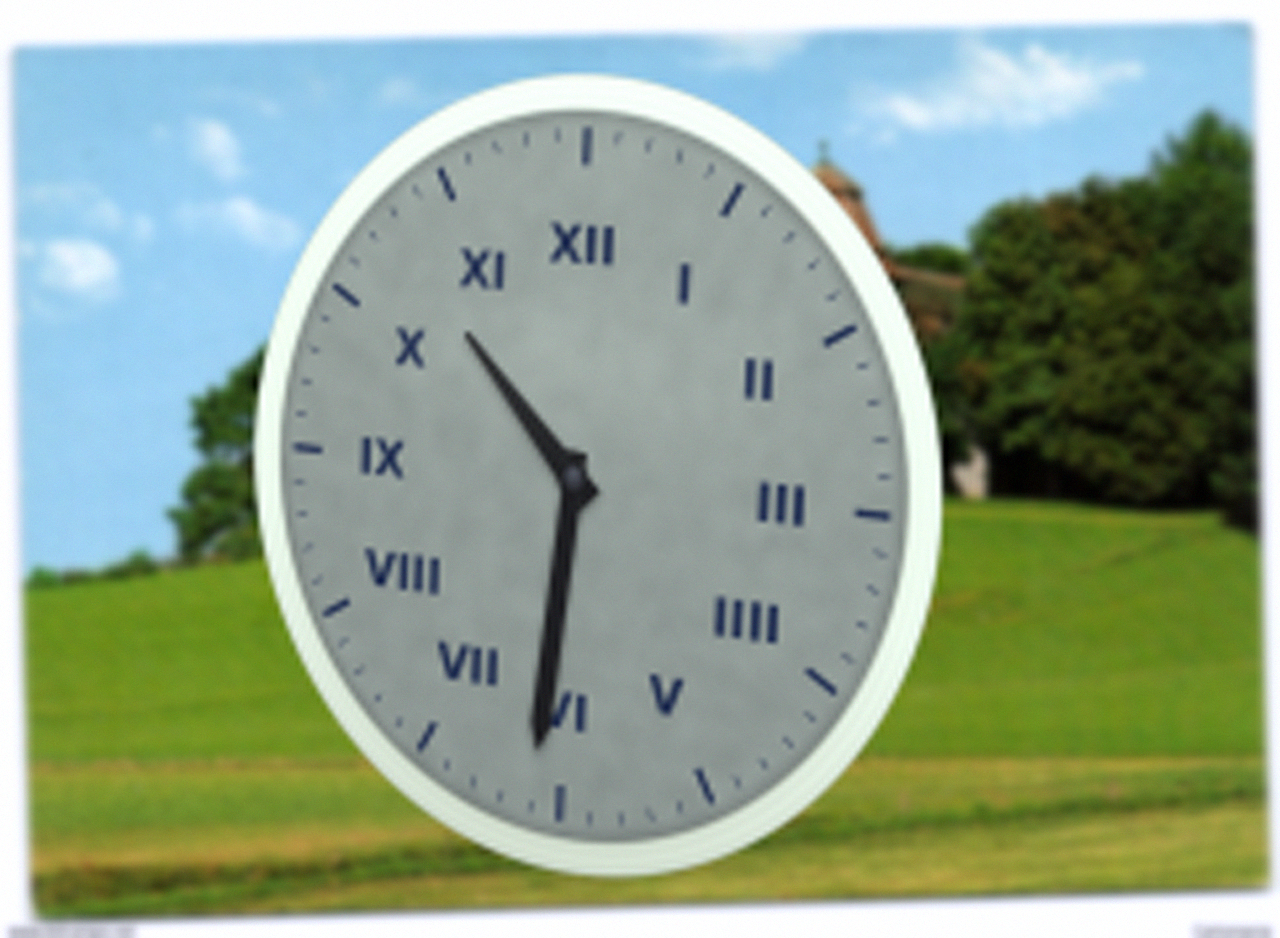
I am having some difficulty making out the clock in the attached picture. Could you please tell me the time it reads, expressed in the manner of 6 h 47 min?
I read 10 h 31 min
